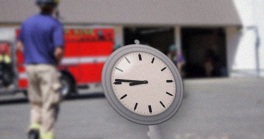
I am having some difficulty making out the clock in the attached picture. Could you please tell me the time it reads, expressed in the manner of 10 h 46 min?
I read 8 h 46 min
